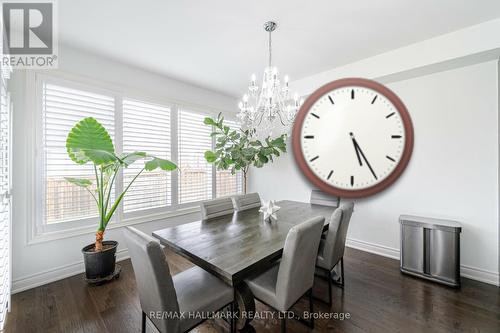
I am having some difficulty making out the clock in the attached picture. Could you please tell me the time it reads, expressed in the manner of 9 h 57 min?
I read 5 h 25 min
